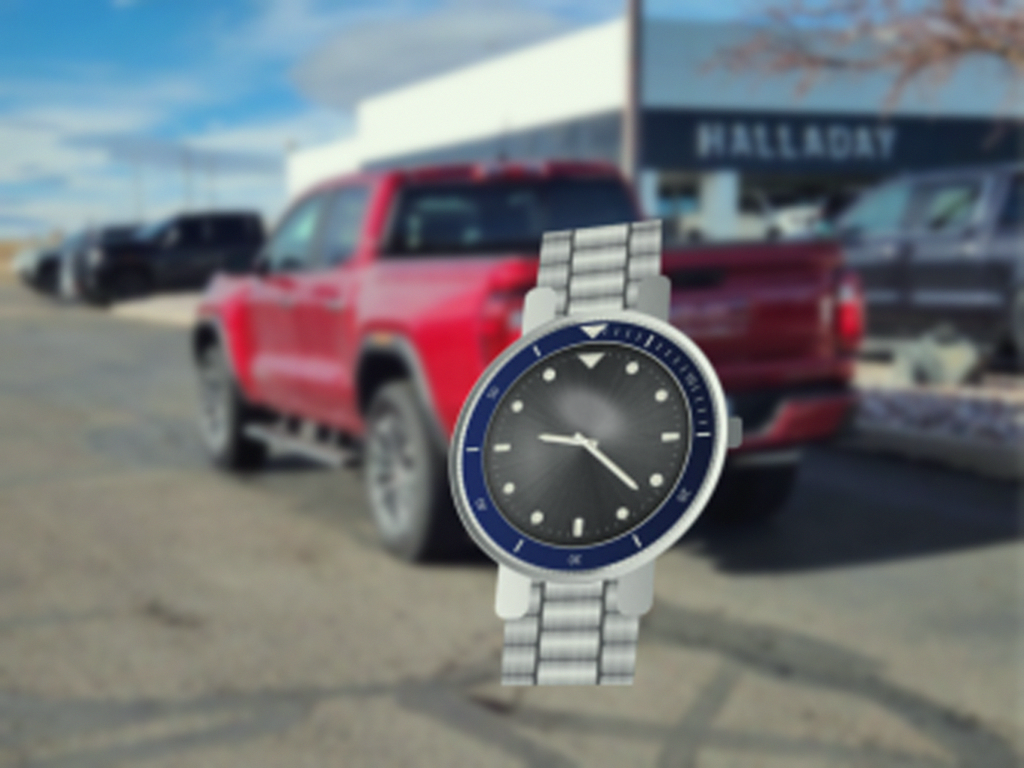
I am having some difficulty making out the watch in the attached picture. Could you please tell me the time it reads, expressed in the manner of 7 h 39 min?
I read 9 h 22 min
